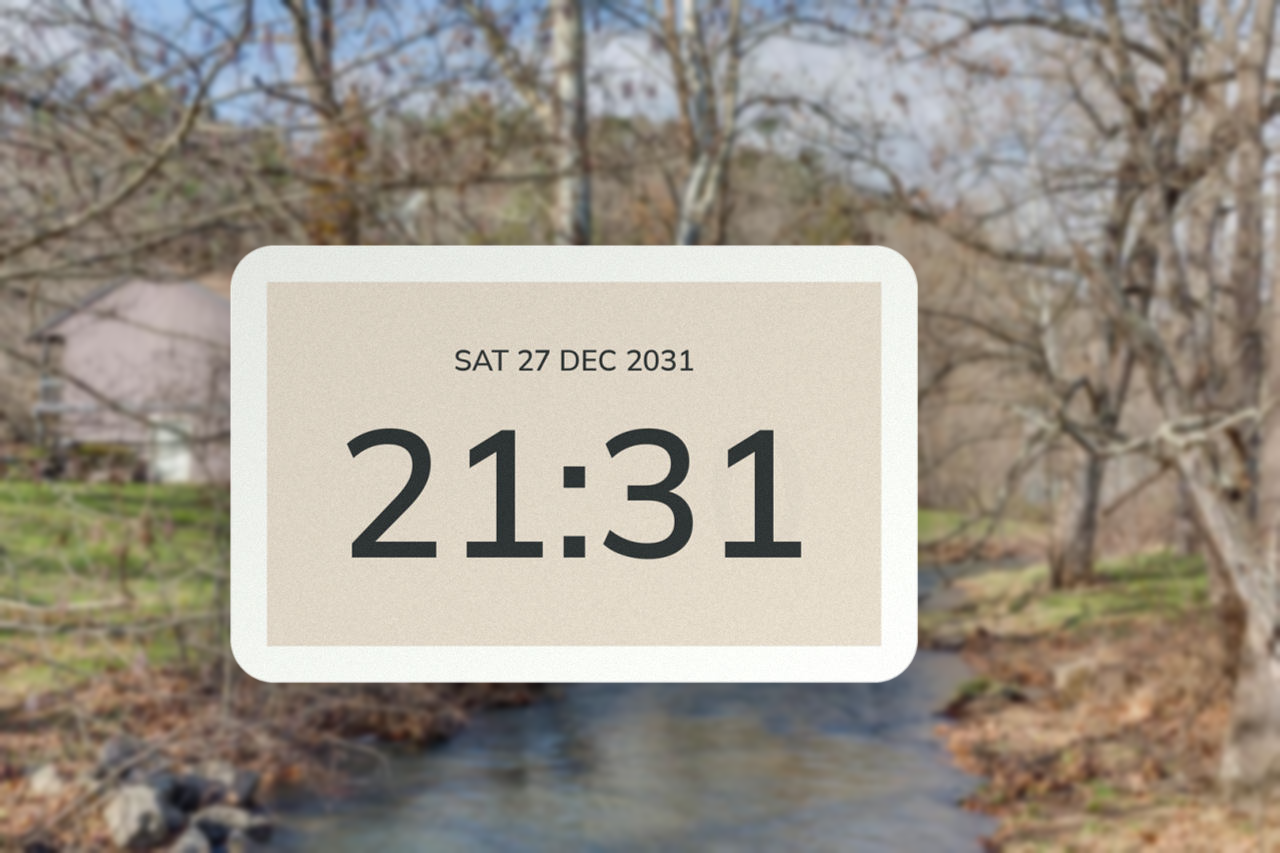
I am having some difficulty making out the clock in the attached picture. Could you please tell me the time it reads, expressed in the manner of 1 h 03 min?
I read 21 h 31 min
